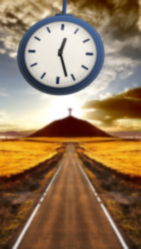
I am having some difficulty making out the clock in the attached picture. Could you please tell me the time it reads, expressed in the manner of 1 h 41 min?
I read 12 h 27 min
